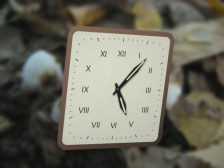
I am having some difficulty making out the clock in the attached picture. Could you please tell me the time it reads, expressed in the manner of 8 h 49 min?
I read 5 h 07 min
